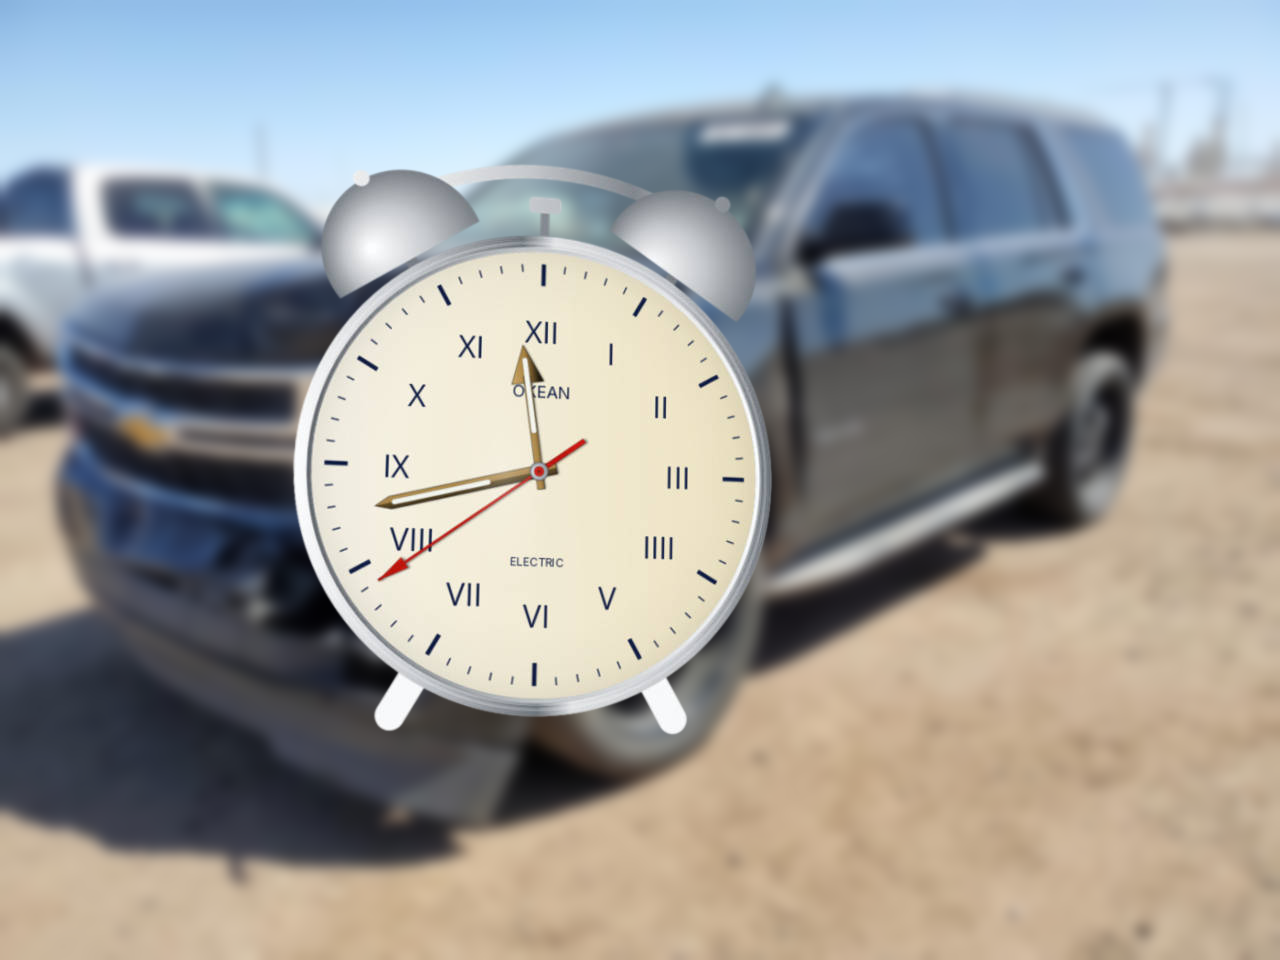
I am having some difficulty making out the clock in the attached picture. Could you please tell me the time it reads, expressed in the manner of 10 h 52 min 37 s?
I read 11 h 42 min 39 s
